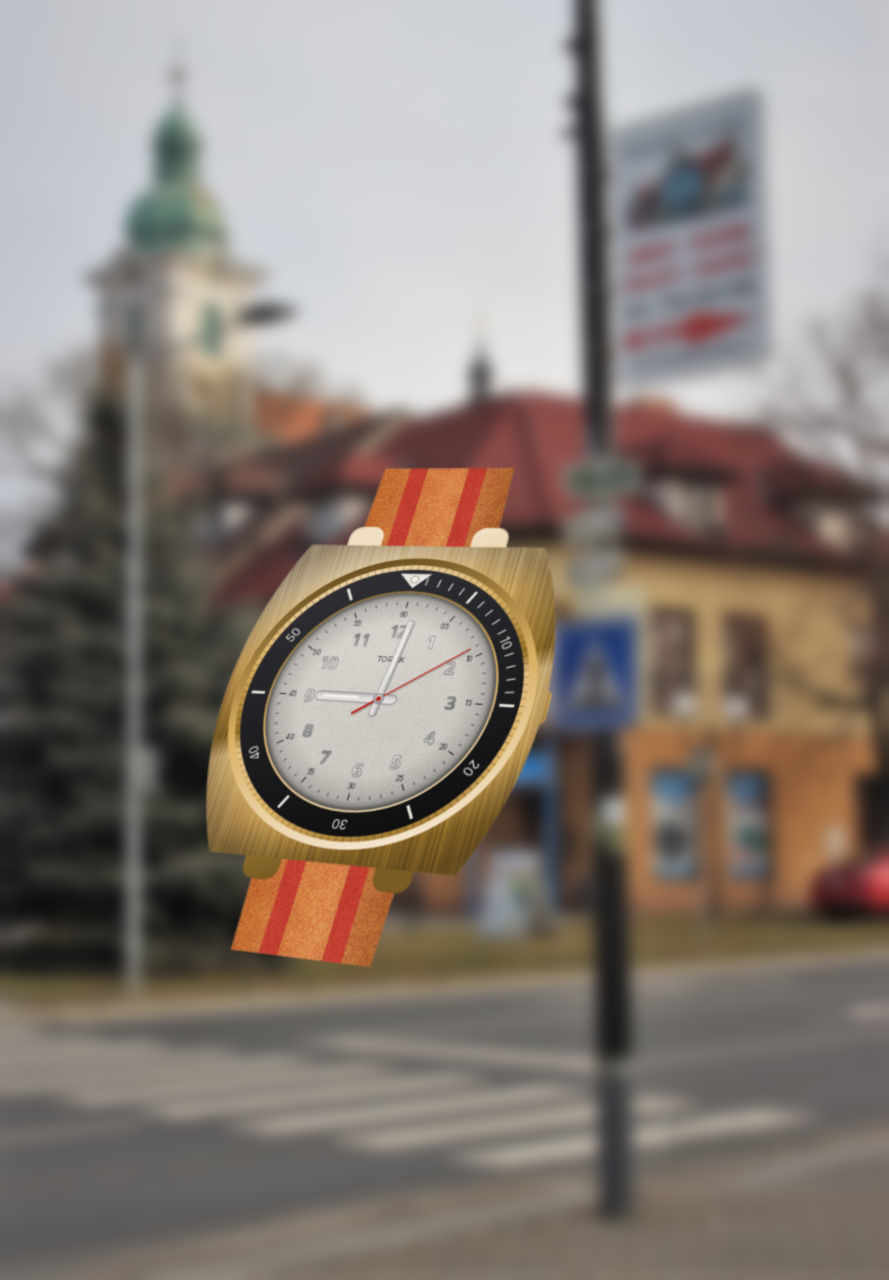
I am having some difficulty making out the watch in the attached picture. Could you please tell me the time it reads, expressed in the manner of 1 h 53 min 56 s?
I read 9 h 01 min 09 s
